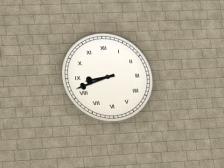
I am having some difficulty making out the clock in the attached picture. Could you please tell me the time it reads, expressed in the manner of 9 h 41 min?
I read 8 h 42 min
